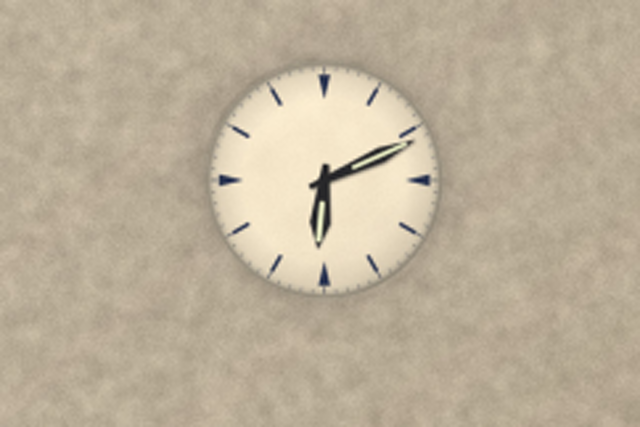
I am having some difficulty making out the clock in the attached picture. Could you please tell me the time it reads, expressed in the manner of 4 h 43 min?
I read 6 h 11 min
